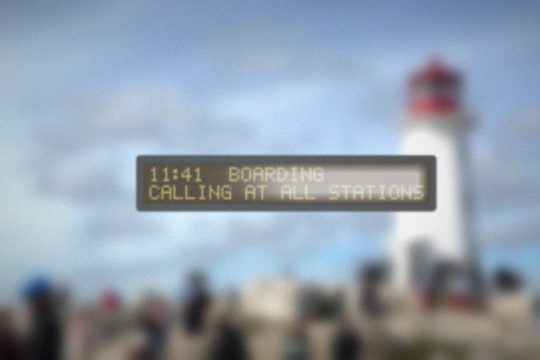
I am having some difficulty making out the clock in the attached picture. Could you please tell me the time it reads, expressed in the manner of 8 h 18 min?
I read 11 h 41 min
